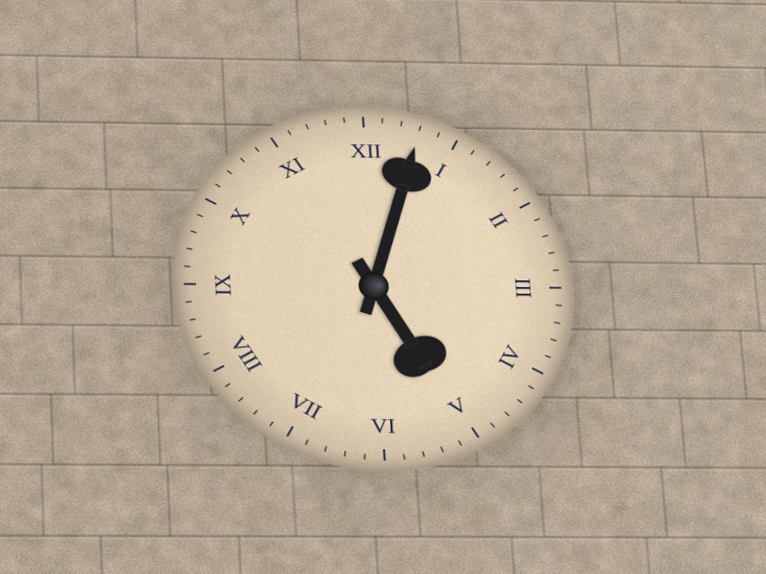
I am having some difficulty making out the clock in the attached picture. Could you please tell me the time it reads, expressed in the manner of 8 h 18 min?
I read 5 h 03 min
